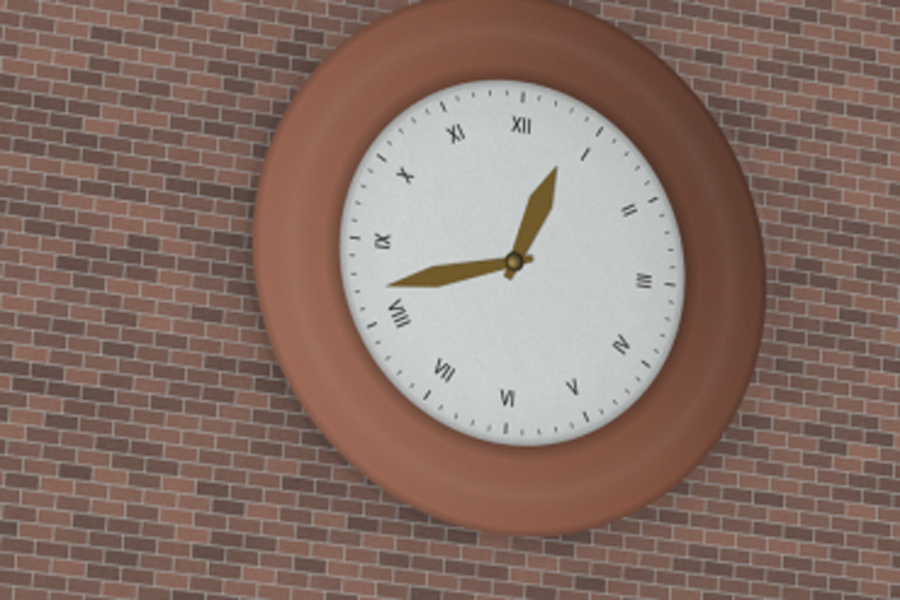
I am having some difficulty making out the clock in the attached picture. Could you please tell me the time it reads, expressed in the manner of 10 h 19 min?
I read 12 h 42 min
